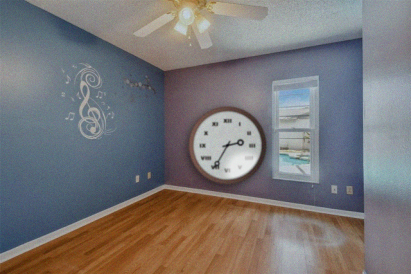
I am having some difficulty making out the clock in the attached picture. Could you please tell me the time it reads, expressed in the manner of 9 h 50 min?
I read 2 h 35 min
